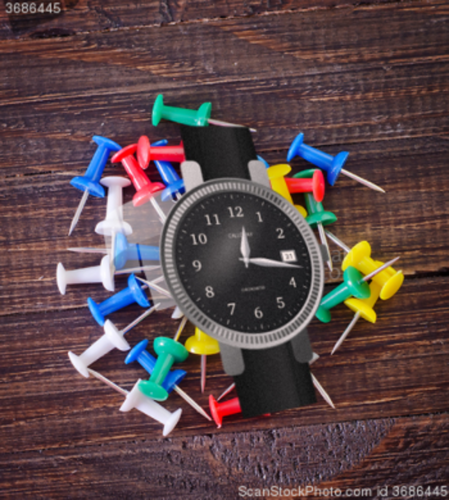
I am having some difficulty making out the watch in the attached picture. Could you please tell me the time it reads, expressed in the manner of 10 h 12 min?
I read 12 h 17 min
